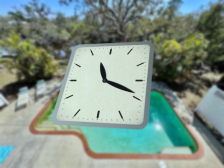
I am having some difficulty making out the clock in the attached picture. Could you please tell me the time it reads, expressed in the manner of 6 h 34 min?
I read 11 h 19 min
